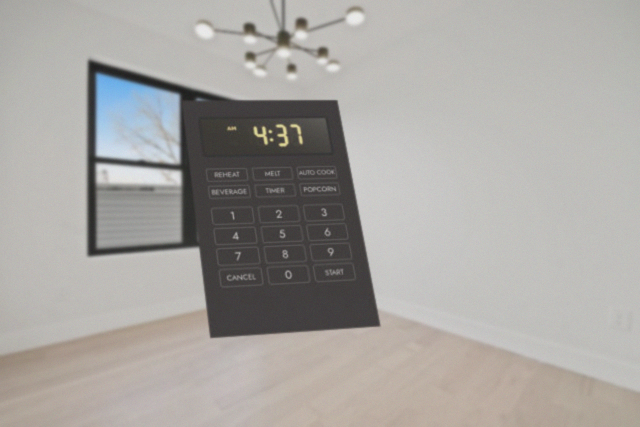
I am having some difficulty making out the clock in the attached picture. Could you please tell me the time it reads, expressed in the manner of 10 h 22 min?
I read 4 h 37 min
